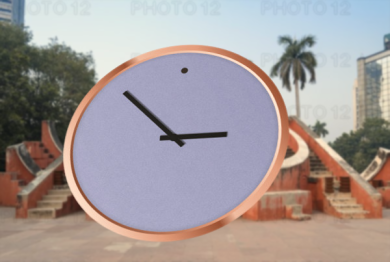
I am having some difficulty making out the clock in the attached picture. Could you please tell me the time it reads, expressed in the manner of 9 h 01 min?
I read 2 h 52 min
